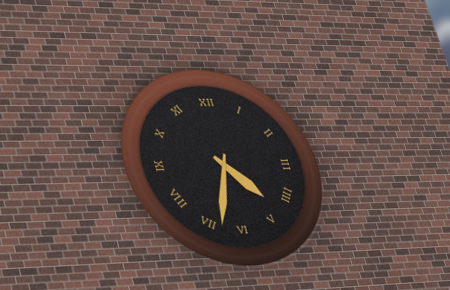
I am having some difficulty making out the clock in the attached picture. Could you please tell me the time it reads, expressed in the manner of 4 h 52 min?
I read 4 h 33 min
